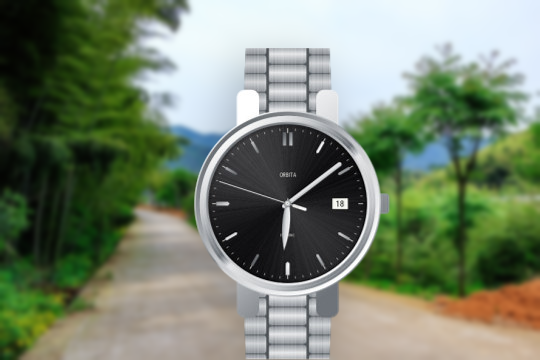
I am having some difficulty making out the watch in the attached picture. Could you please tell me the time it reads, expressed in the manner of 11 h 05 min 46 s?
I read 6 h 08 min 48 s
